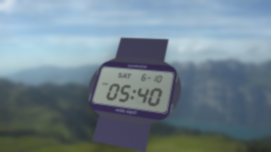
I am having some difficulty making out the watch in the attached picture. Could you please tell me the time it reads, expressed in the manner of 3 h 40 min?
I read 5 h 40 min
